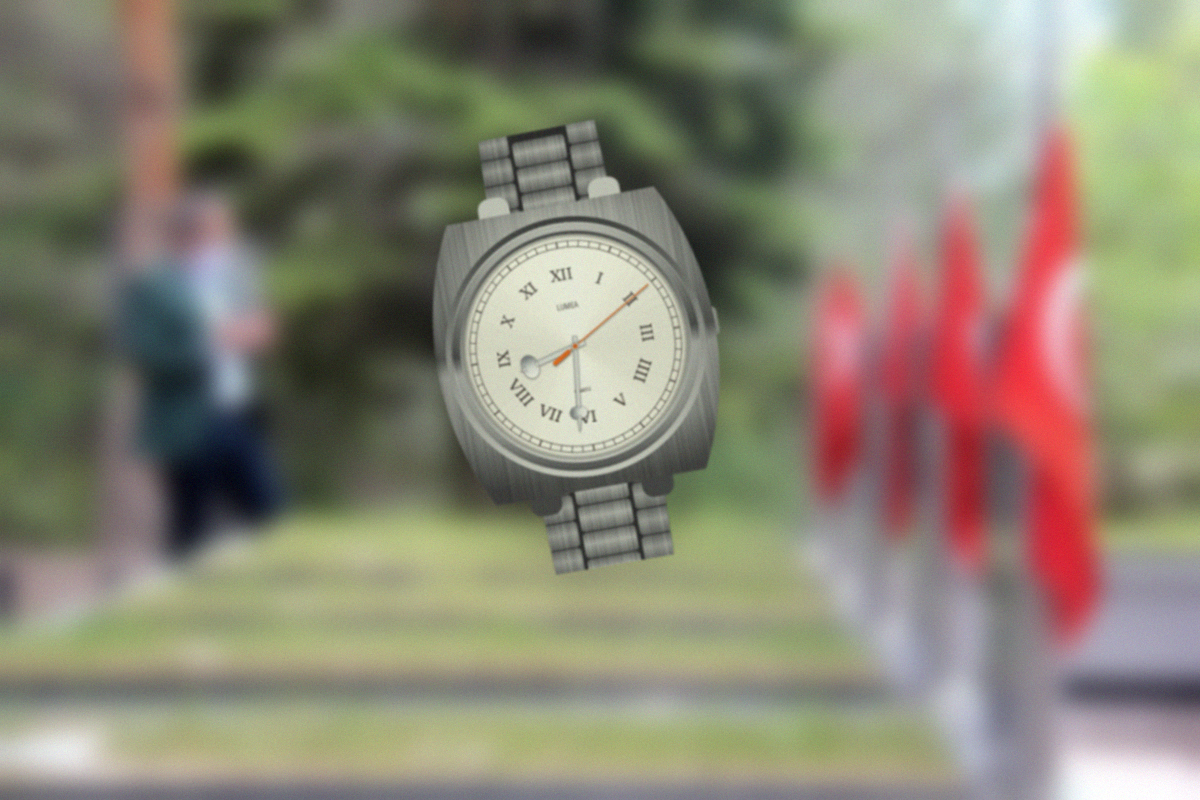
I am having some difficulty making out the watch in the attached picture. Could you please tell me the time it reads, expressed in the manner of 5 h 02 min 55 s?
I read 8 h 31 min 10 s
